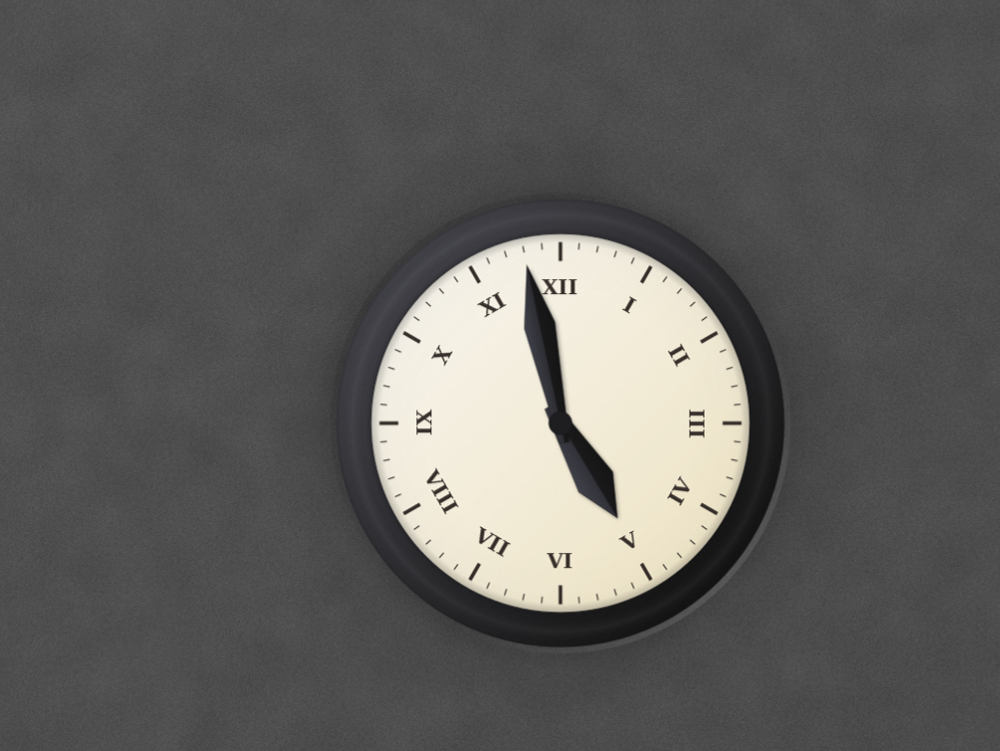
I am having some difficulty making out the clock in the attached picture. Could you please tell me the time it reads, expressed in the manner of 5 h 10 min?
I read 4 h 58 min
